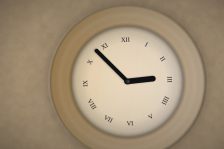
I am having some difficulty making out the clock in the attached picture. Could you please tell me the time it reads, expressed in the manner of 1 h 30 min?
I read 2 h 53 min
